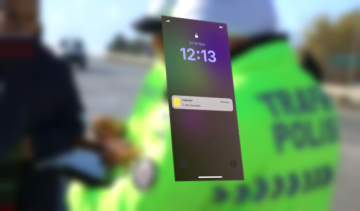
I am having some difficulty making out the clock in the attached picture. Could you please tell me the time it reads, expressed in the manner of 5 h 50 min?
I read 12 h 13 min
